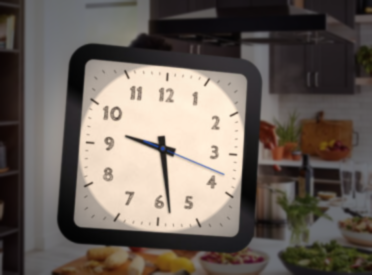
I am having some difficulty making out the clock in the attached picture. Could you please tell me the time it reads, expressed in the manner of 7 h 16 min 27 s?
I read 9 h 28 min 18 s
